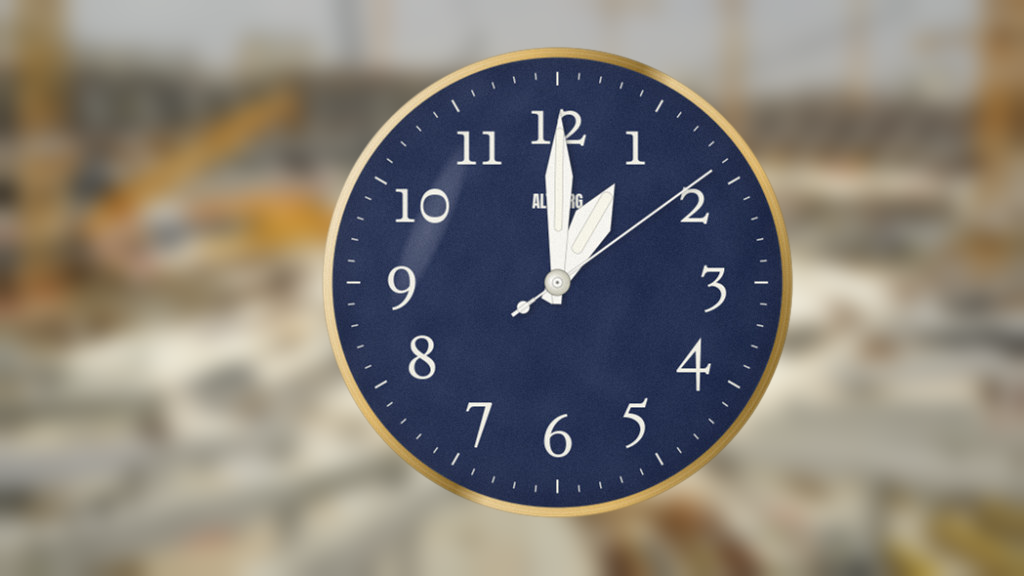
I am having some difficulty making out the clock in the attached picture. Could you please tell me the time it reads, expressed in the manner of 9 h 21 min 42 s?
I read 1 h 00 min 09 s
